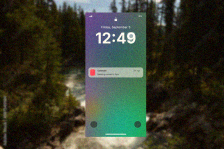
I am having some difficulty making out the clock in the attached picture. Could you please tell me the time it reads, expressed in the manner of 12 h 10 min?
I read 12 h 49 min
